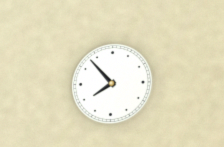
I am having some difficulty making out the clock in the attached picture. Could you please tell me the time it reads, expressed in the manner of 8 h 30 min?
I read 7 h 53 min
